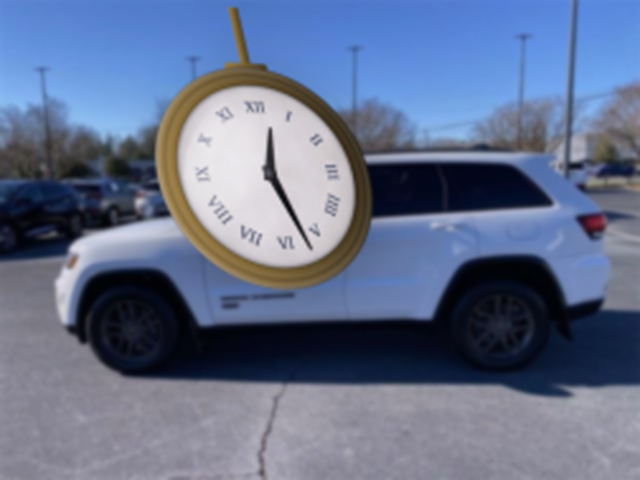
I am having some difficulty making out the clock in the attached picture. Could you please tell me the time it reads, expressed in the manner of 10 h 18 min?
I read 12 h 27 min
